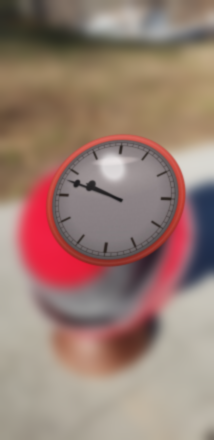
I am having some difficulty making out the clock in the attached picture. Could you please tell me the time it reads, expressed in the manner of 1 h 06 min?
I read 9 h 48 min
